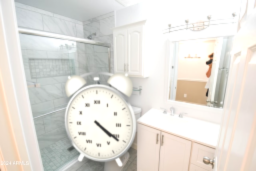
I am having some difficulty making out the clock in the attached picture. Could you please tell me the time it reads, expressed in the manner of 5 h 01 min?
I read 4 h 21 min
